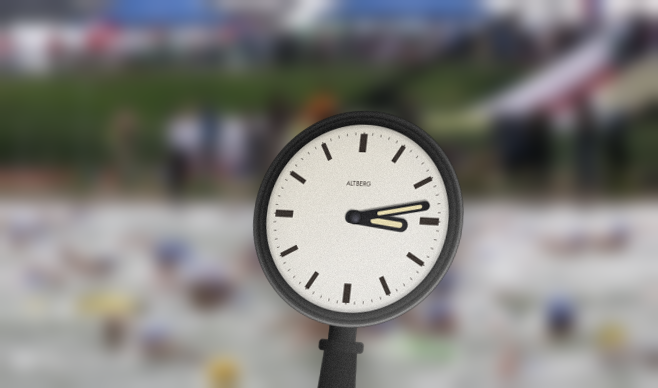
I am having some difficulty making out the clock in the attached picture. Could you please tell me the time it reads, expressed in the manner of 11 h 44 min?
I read 3 h 13 min
